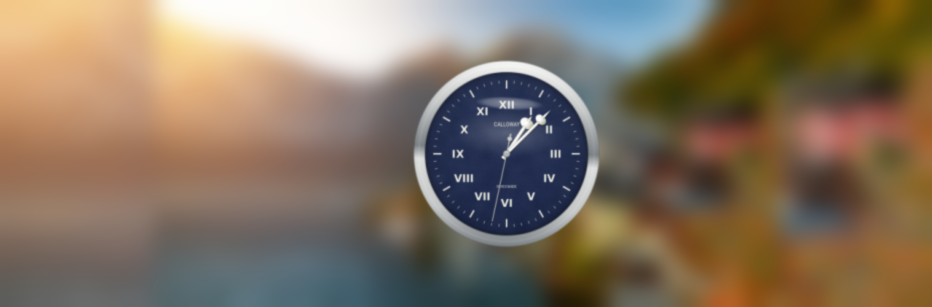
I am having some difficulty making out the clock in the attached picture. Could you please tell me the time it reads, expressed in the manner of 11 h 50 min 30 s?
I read 1 h 07 min 32 s
